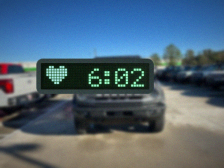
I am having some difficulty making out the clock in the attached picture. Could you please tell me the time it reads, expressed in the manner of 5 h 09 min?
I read 6 h 02 min
